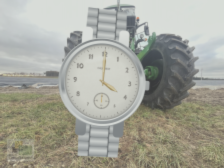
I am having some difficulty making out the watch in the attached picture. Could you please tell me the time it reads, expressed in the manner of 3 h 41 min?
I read 4 h 00 min
